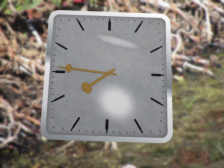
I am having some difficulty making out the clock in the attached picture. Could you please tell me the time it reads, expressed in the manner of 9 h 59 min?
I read 7 h 46 min
